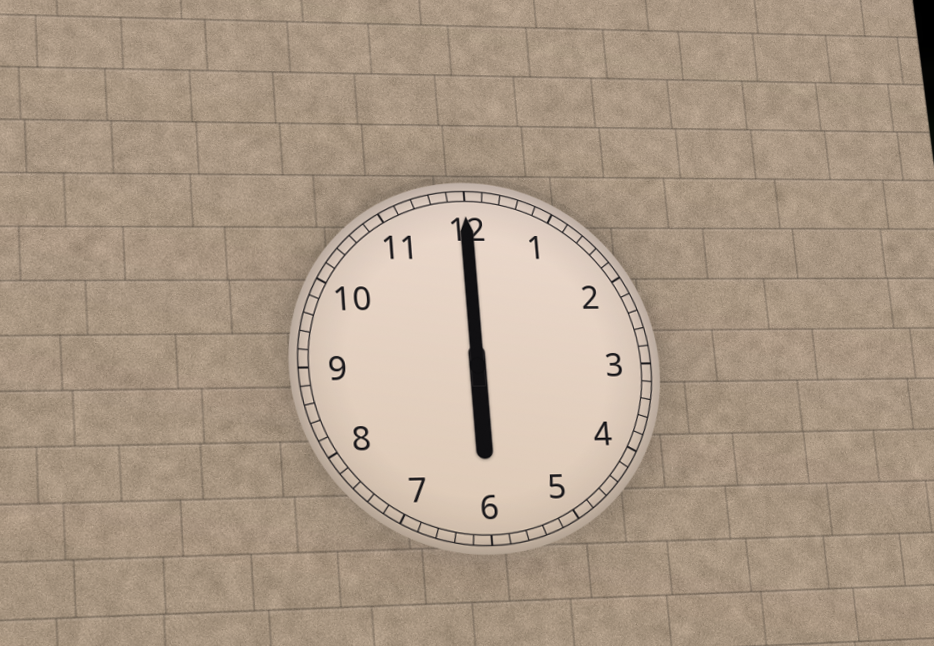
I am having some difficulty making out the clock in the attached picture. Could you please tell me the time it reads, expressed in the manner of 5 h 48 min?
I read 6 h 00 min
